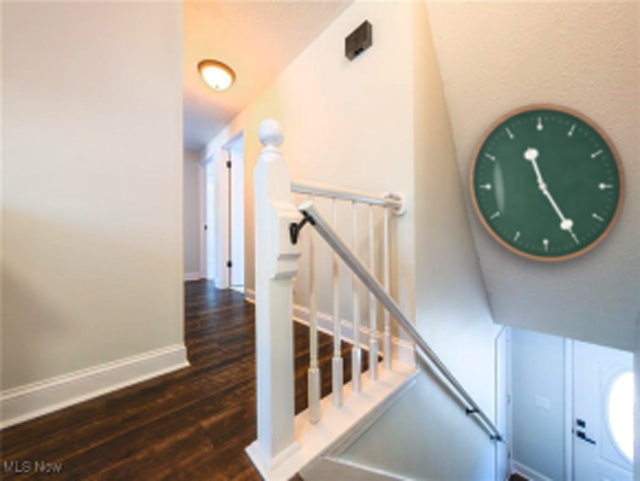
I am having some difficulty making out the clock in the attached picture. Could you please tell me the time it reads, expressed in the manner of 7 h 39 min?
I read 11 h 25 min
